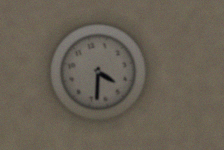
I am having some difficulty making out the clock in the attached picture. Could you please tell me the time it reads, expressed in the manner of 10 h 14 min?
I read 4 h 33 min
